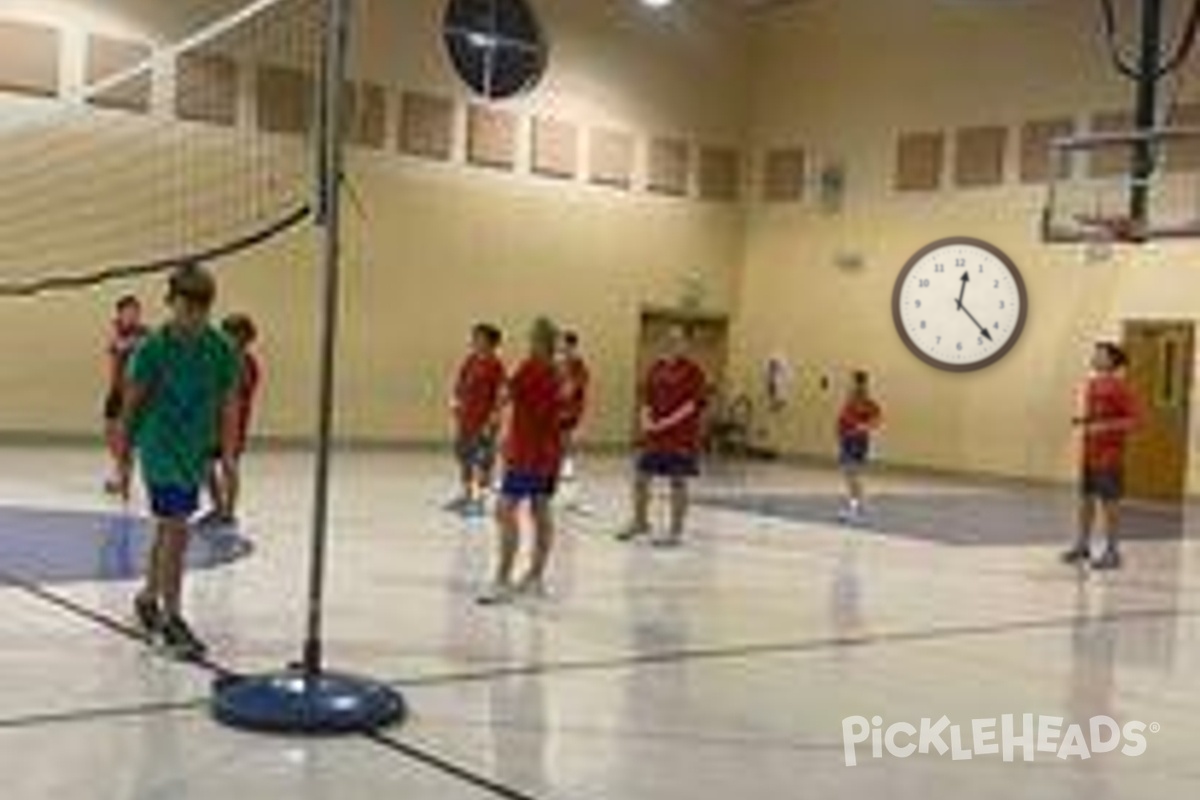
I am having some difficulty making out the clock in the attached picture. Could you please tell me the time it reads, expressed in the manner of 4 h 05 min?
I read 12 h 23 min
